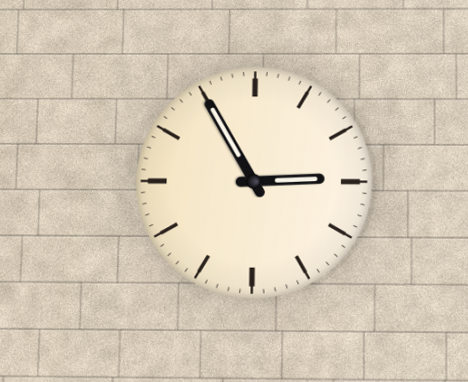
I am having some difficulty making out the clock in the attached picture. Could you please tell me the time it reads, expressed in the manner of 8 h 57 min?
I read 2 h 55 min
